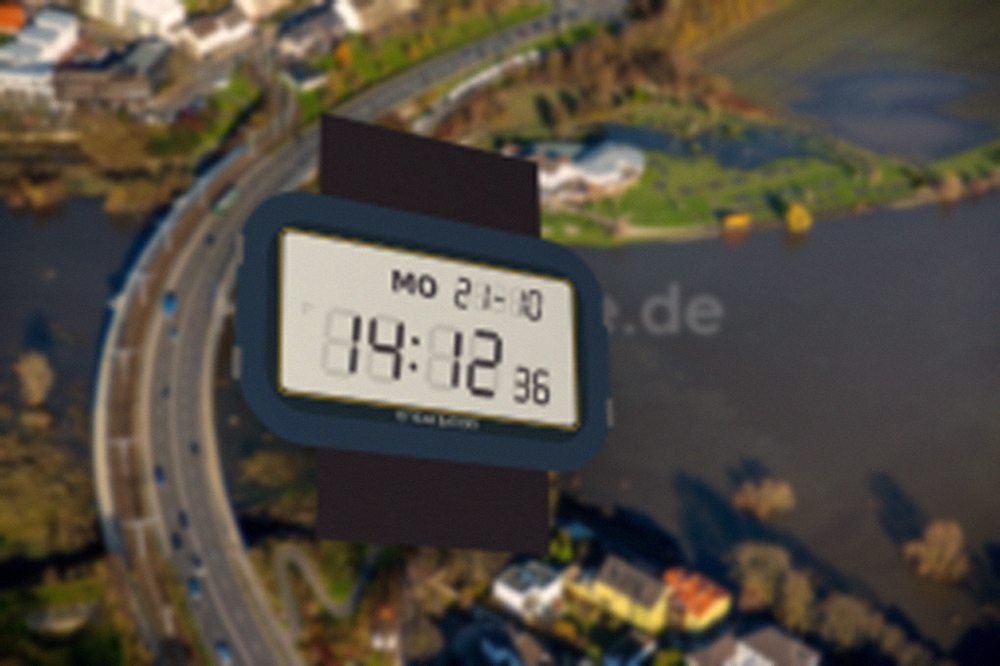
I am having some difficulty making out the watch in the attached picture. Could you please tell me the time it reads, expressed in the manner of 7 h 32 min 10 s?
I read 14 h 12 min 36 s
